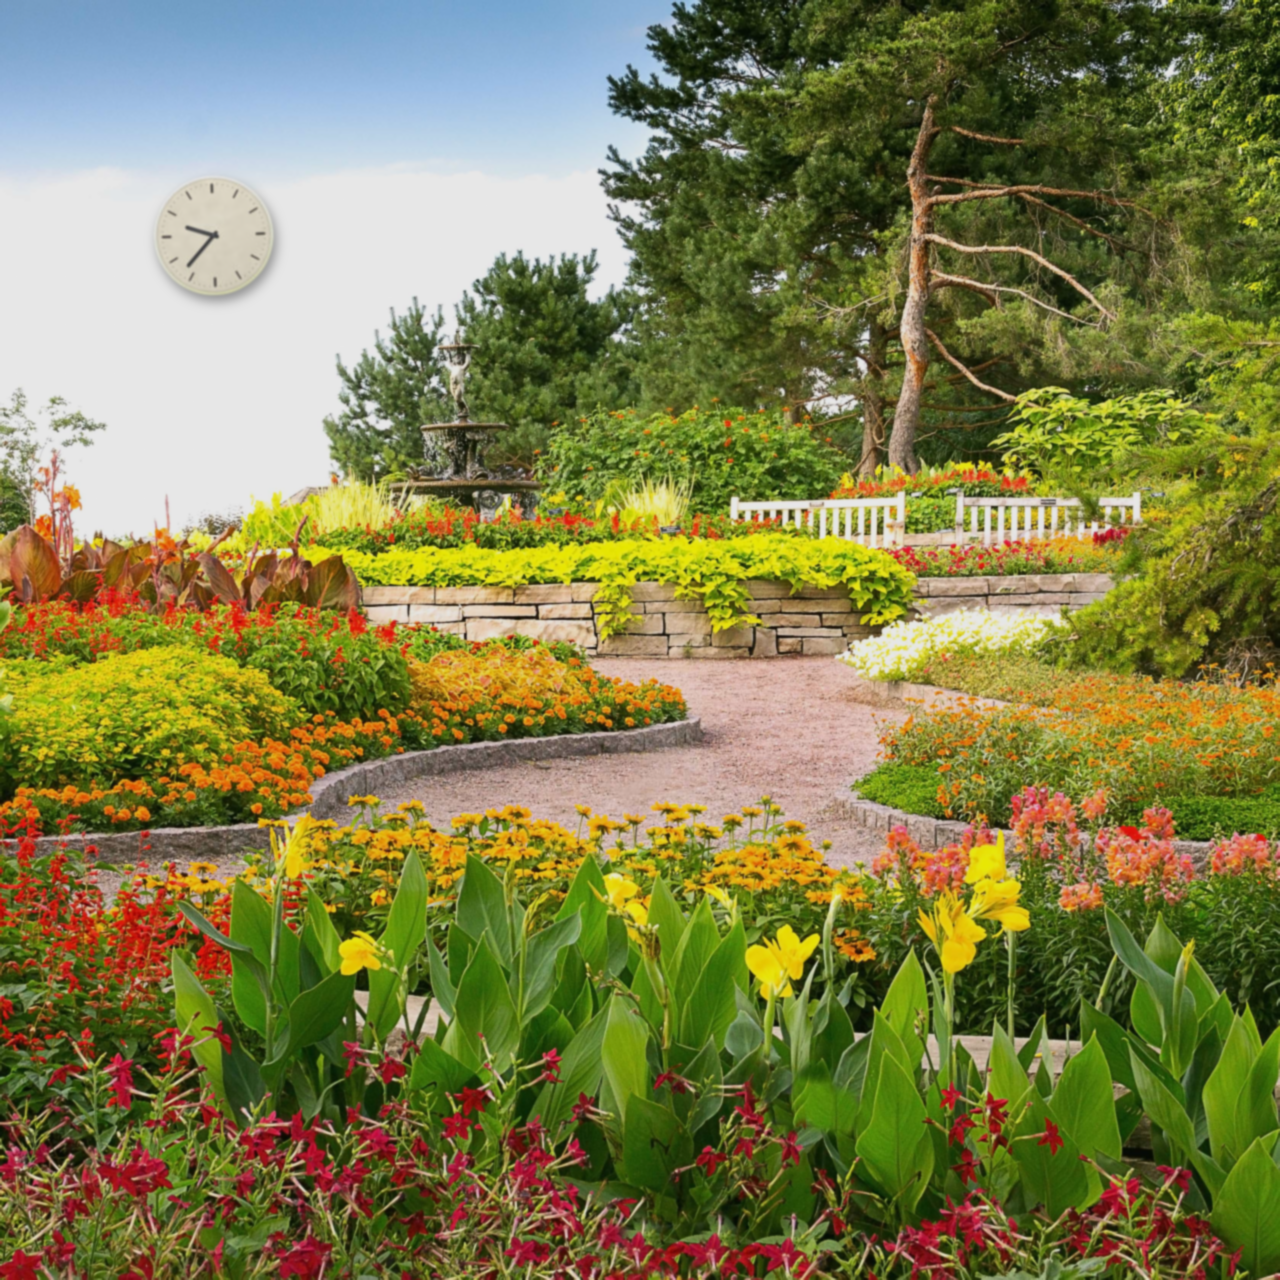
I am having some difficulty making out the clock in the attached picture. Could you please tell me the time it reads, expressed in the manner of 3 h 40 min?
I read 9 h 37 min
